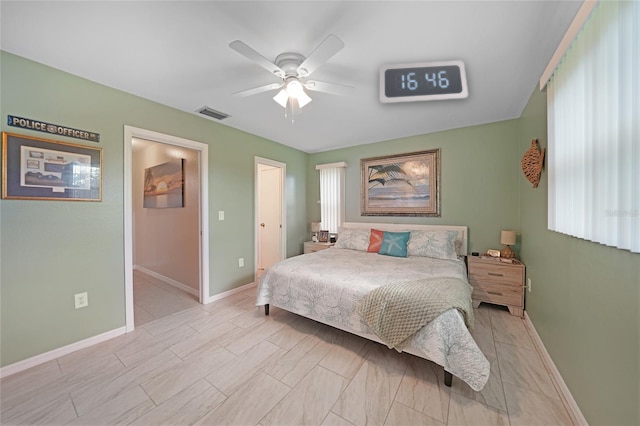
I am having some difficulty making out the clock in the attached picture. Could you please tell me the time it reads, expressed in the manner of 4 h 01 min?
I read 16 h 46 min
